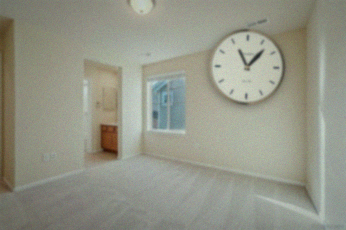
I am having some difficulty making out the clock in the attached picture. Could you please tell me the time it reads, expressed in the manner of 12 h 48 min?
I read 11 h 07 min
